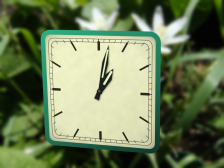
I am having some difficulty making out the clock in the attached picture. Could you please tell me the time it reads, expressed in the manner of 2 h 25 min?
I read 1 h 02 min
